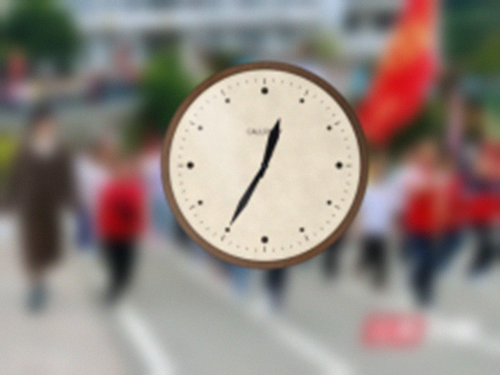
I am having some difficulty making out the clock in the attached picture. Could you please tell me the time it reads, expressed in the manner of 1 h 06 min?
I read 12 h 35 min
